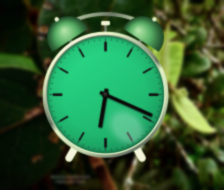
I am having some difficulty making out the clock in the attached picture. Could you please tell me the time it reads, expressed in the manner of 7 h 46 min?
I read 6 h 19 min
